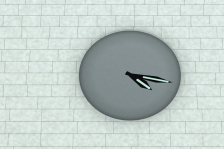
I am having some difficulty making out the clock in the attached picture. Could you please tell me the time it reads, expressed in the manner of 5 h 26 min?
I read 4 h 17 min
